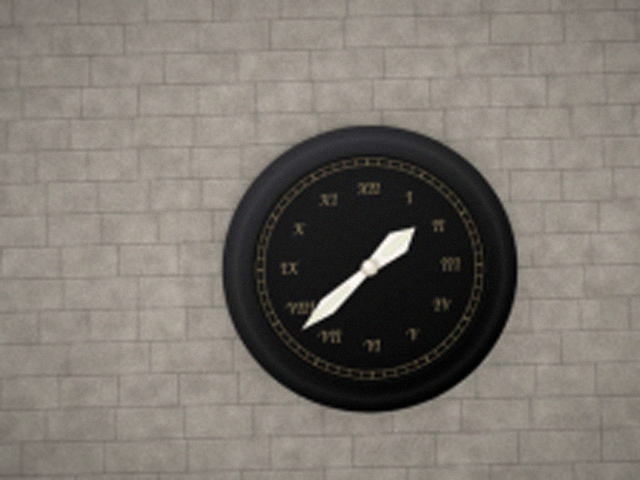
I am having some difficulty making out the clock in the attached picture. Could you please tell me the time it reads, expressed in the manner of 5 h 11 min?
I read 1 h 38 min
